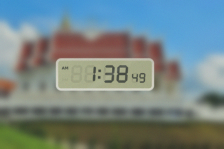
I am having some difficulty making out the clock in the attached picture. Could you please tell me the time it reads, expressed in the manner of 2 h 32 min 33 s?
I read 1 h 38 min 49 s
